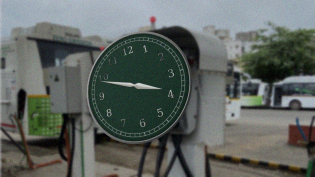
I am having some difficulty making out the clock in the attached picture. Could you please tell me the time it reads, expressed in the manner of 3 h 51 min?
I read 3 h 49 min
